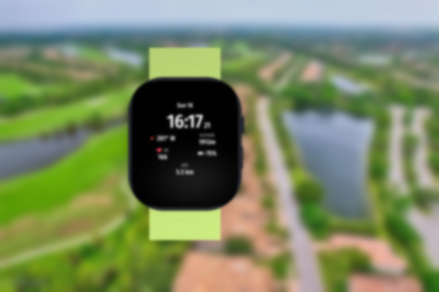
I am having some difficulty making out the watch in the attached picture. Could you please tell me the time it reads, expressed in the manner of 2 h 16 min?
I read 16 h 17 min
